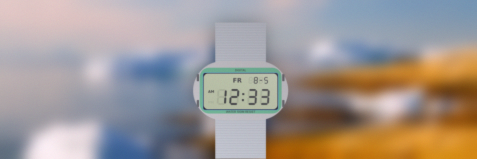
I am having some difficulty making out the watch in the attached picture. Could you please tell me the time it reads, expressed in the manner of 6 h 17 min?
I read 12 h 33 min
